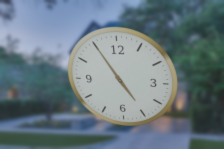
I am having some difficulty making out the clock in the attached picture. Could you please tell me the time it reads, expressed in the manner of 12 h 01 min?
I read 4 h 55 min
